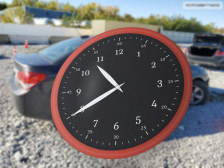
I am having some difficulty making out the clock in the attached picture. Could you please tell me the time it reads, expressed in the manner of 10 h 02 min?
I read 10 h 40 min
